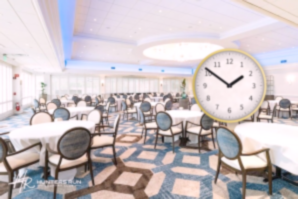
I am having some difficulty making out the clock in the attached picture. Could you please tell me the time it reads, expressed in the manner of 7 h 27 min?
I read 1 h 51 min
